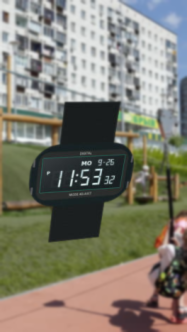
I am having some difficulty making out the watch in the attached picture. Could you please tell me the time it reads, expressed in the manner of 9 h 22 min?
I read 11 h 53 min
